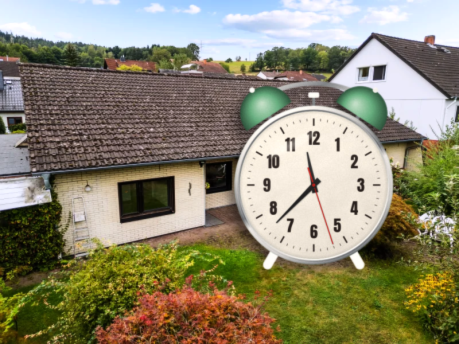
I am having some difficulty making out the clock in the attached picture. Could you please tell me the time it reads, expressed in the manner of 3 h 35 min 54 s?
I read 11 h 37 min 27 s
